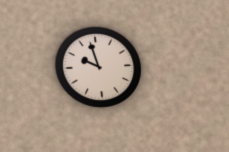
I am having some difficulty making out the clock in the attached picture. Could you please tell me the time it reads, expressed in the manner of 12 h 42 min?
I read 9 h 58 min
